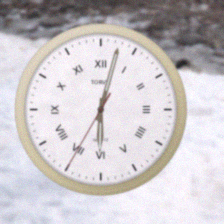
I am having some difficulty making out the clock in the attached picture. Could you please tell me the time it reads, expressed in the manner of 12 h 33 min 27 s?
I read 6 h 02 min 35 s
